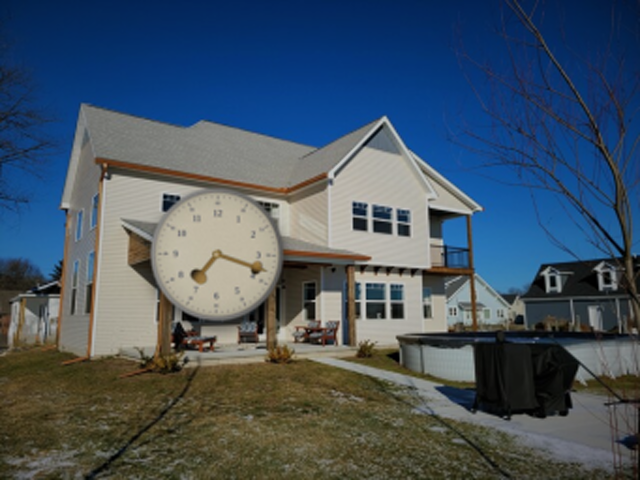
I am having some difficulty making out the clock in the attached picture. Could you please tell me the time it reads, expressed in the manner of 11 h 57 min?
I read 7 h 18 min
